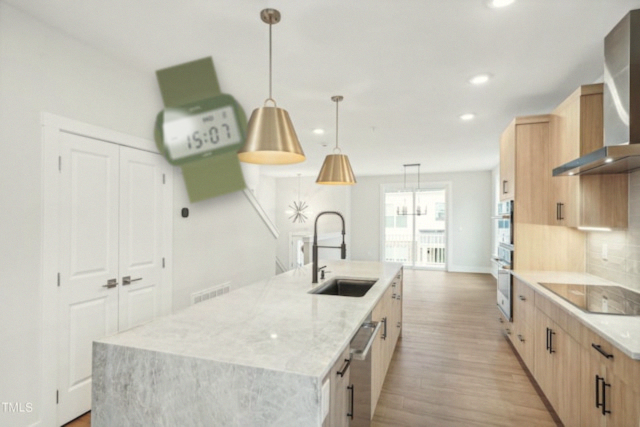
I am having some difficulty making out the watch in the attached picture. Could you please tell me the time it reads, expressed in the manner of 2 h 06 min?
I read 15 h 07 min
